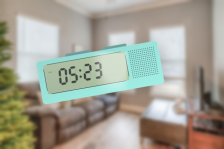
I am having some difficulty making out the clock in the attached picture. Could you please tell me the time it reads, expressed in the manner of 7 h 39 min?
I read 5 h 23 min
